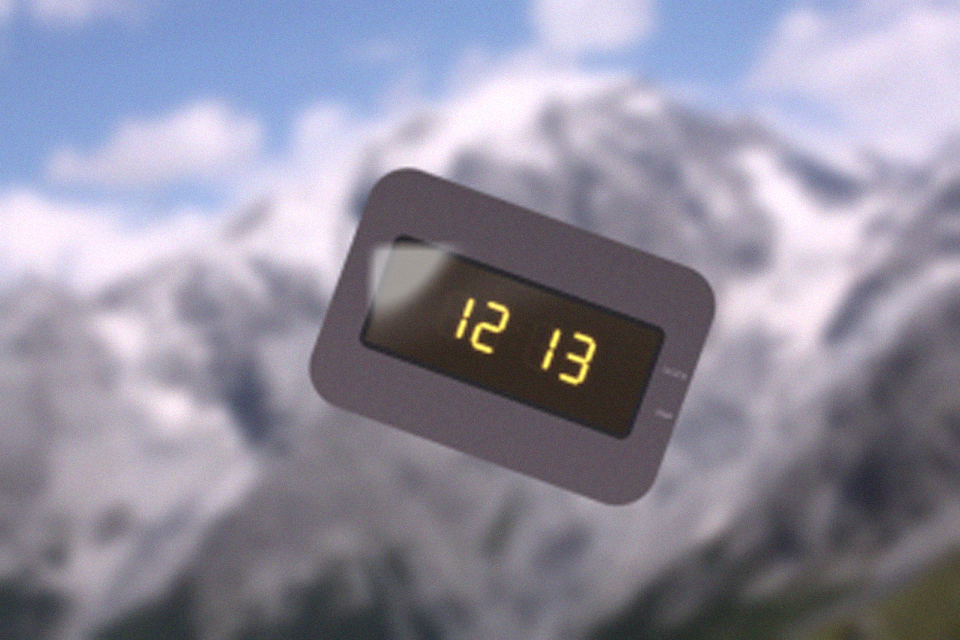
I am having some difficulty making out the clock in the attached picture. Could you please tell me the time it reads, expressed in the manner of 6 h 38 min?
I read 12 h 13 min
